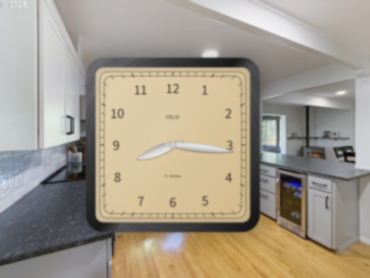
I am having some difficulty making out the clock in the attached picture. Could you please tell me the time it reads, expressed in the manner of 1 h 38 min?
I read 8 h 16 min
